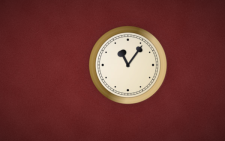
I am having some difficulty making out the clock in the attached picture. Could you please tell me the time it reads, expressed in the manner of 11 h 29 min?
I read 11 h 06 min
